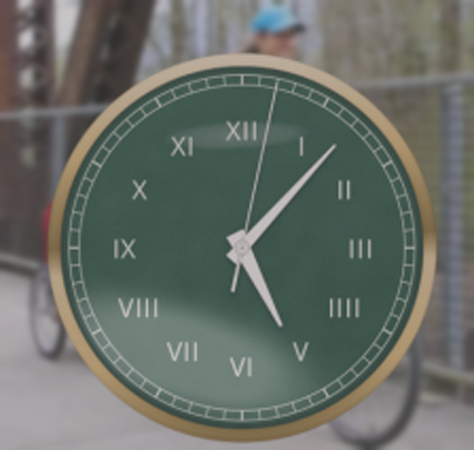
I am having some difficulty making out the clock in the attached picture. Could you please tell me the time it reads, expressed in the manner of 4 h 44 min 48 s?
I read 5 h 07 min 02 s
